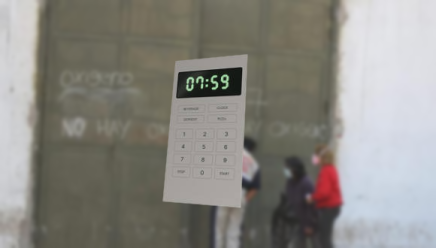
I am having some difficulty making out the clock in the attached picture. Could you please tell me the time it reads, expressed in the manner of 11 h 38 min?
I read 7 h 59 min
